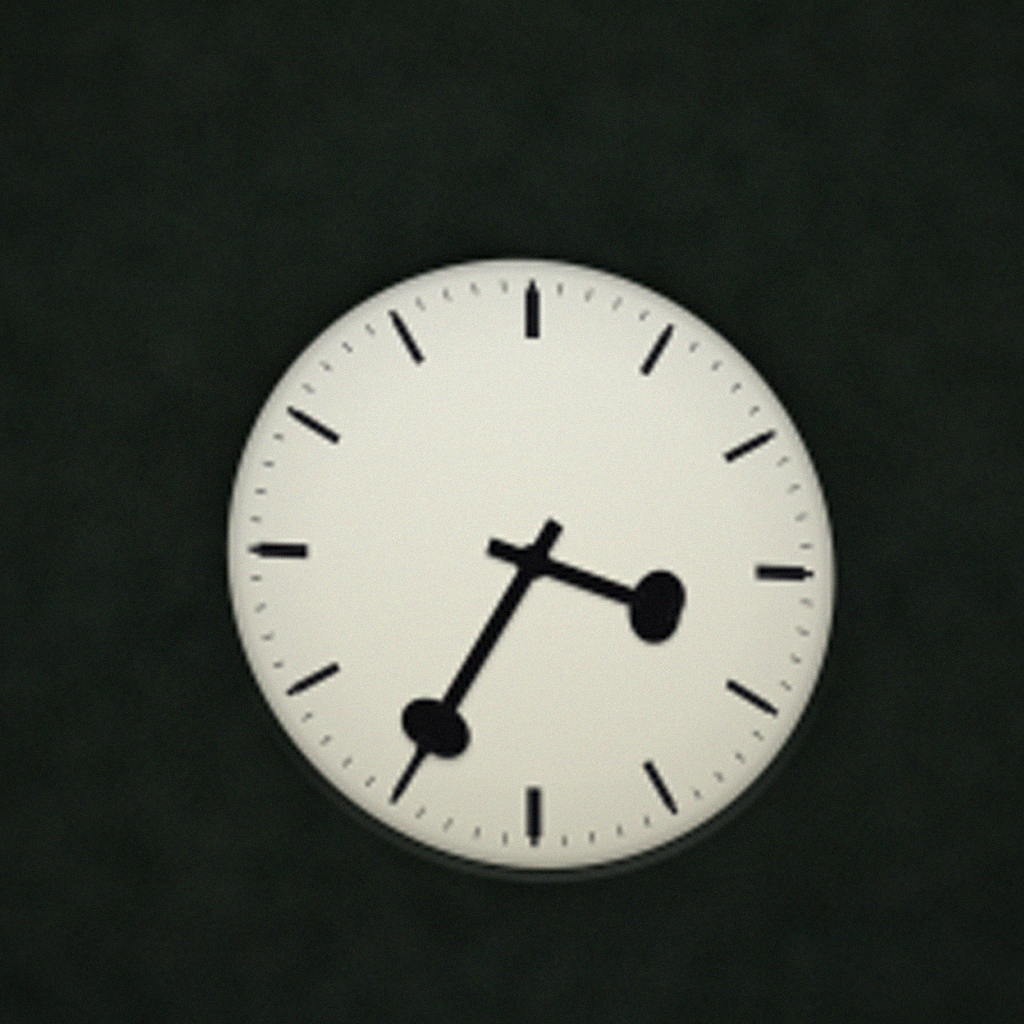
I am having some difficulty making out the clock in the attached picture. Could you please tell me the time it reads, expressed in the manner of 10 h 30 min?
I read 3 h 35 min
